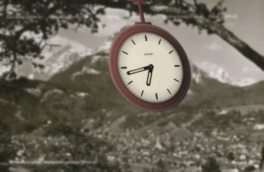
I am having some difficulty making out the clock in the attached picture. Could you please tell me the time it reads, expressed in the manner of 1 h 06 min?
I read 6 h 43 min
